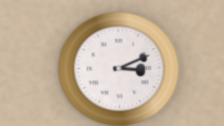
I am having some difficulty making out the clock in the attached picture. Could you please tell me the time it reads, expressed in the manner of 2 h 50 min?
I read 3 h 11 min
